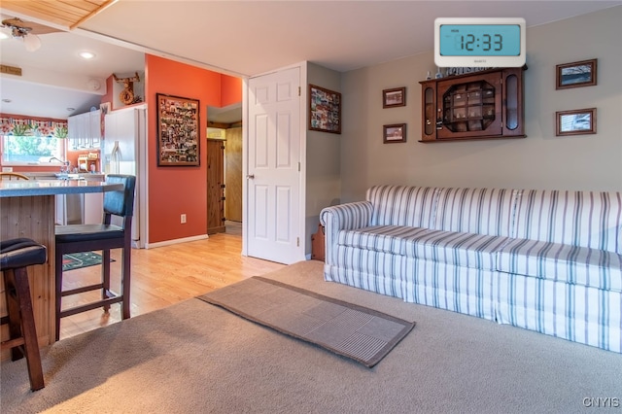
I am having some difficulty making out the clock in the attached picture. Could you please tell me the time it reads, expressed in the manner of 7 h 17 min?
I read 12 h 33 min
